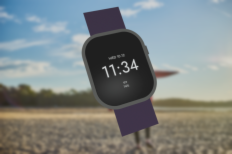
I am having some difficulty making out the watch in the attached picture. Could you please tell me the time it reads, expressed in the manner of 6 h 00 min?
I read 11 h 34 min
